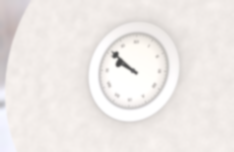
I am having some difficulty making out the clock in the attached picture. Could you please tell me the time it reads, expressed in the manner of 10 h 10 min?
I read 9 h 51 min
